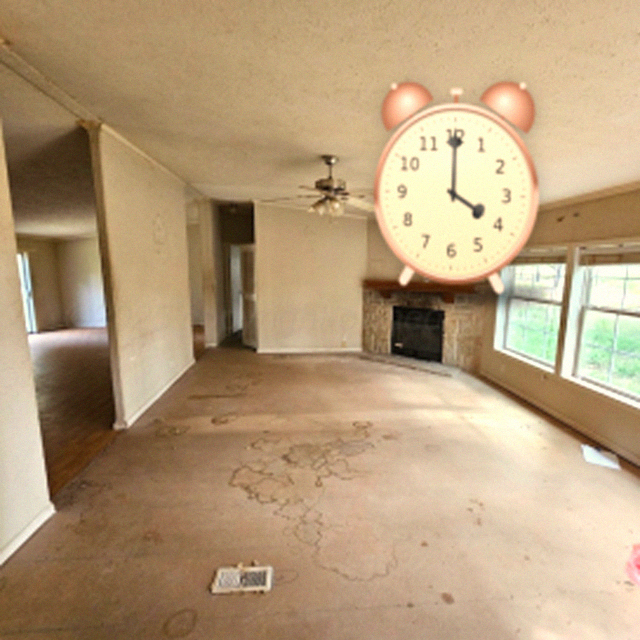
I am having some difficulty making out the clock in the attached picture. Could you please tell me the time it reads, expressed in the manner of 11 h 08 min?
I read 4 h 00 min
